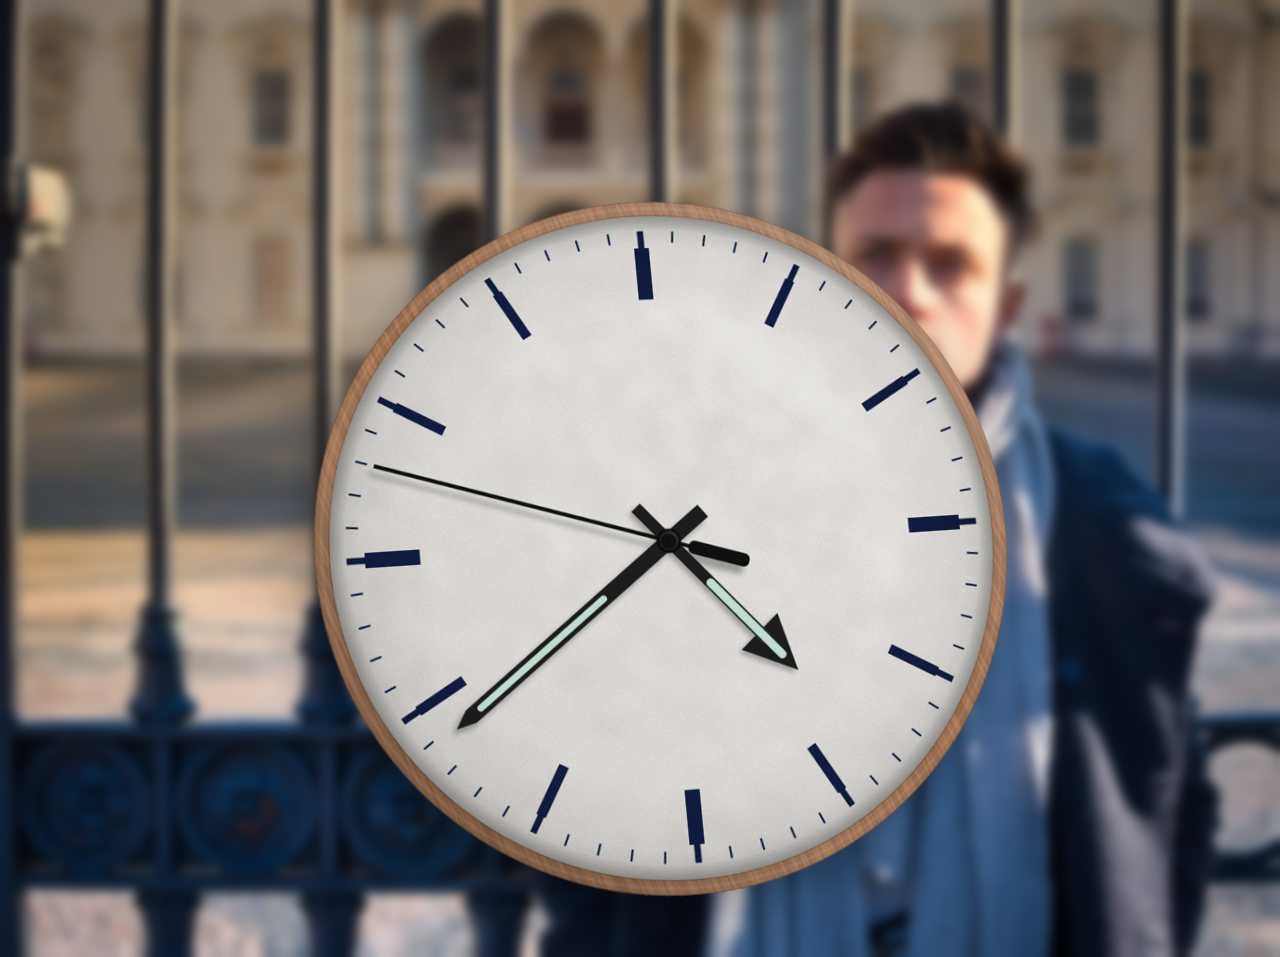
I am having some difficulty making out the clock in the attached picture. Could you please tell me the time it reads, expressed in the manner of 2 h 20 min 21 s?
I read 4 h 38 min 48 s
